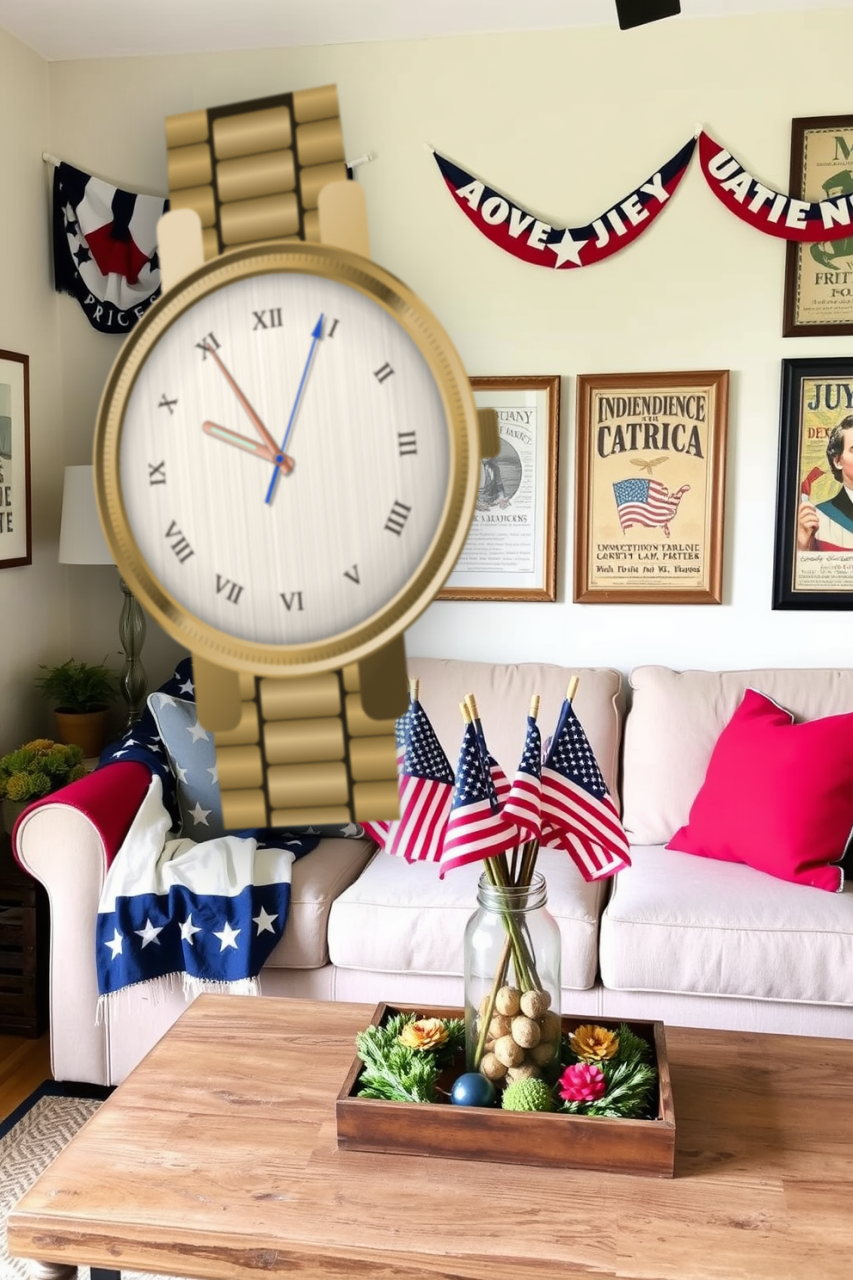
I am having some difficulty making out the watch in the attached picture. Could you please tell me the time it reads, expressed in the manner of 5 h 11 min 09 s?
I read 9 h 55 min 04 s
